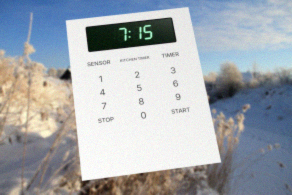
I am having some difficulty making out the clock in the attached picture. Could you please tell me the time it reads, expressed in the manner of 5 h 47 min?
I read 7 h 15 min
